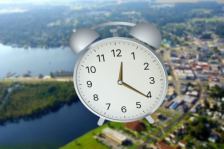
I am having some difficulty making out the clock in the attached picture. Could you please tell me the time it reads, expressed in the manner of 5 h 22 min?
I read 12 h 21 min
